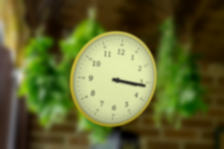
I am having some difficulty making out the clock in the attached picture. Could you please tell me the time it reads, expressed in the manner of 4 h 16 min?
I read 3 h 16 min
